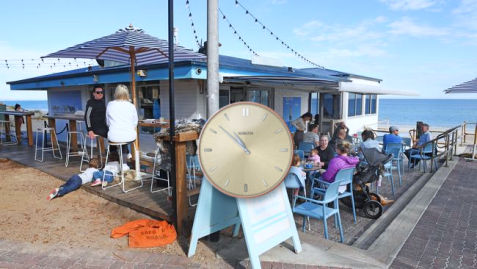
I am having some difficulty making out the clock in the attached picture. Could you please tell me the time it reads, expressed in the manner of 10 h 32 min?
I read 10 h 52 min
